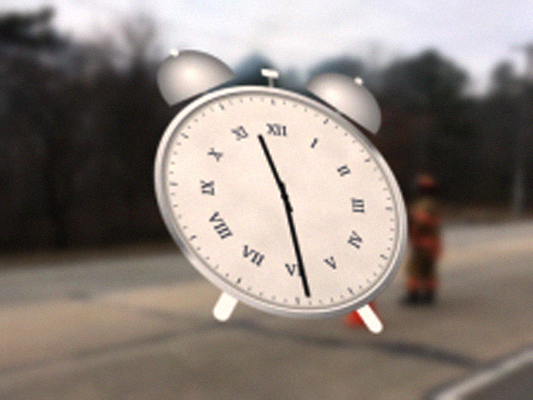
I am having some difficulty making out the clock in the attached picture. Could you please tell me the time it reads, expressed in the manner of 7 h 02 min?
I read 11 h 29 min
